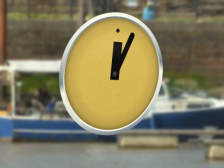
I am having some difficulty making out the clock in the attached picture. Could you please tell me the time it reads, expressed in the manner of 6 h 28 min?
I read 12 h 04 min
